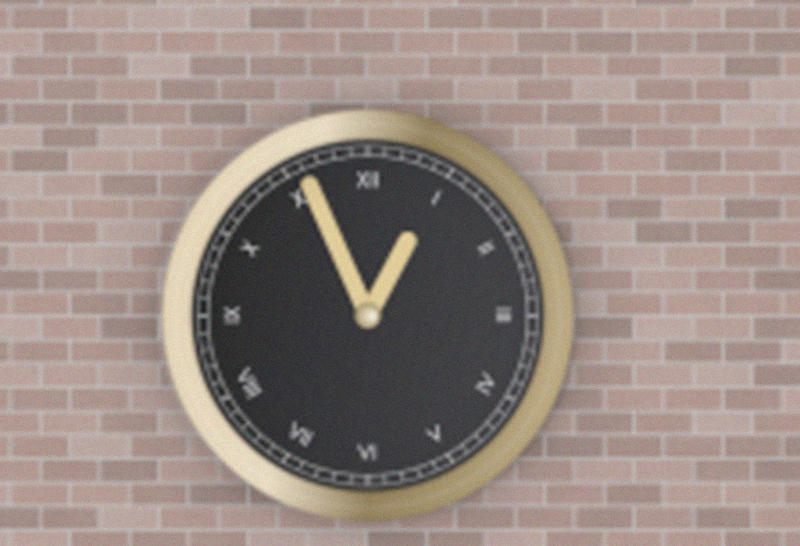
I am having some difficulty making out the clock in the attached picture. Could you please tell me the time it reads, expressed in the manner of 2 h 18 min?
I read 12 h 56 min
